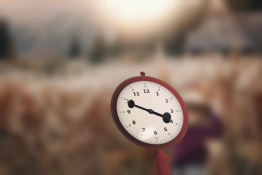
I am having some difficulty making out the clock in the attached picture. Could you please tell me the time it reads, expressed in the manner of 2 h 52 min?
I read 3 h 49 min
